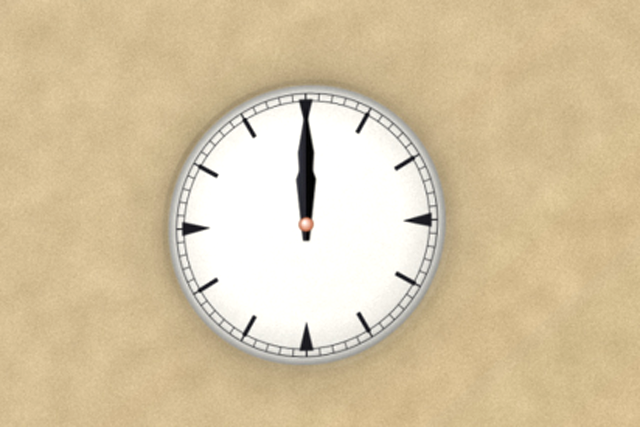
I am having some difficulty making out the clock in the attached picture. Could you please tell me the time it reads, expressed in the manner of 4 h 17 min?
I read 12 h 00 min
